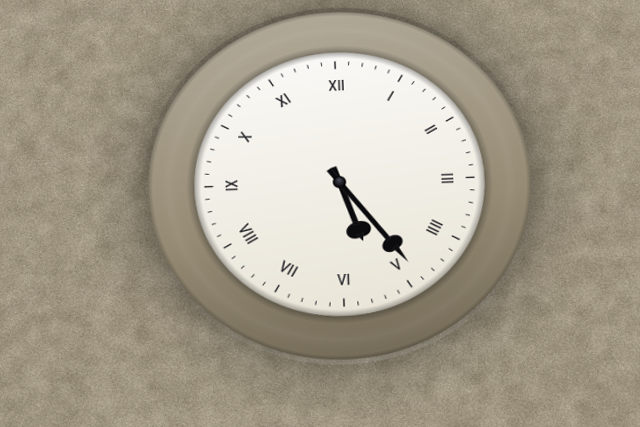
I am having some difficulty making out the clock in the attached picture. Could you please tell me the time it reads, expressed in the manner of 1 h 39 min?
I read 5 h 24 min
